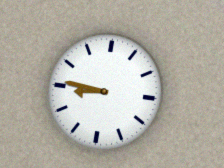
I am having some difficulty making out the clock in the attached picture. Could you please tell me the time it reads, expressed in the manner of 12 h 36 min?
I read 8 h 46 min
